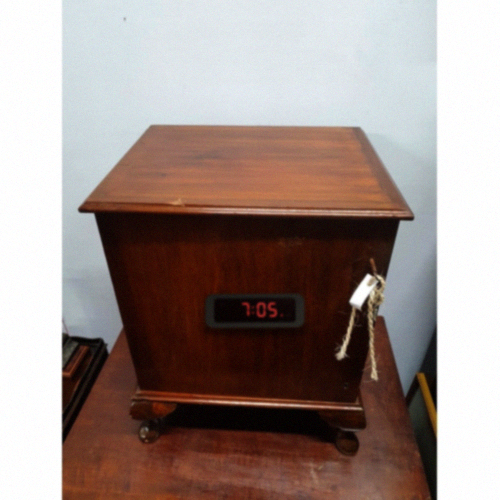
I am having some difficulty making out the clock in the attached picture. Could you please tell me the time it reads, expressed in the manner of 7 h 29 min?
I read 7 h 05 min
